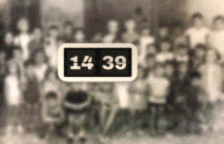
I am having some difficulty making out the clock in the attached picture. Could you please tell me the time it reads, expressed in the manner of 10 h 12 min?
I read 14 h 39 min
